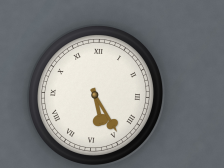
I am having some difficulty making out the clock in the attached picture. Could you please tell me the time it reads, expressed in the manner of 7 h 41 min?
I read 5 h 24 min
